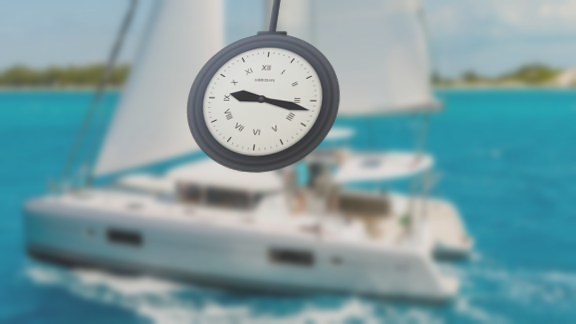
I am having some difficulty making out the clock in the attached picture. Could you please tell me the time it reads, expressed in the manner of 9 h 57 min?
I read 9 h 17 min
